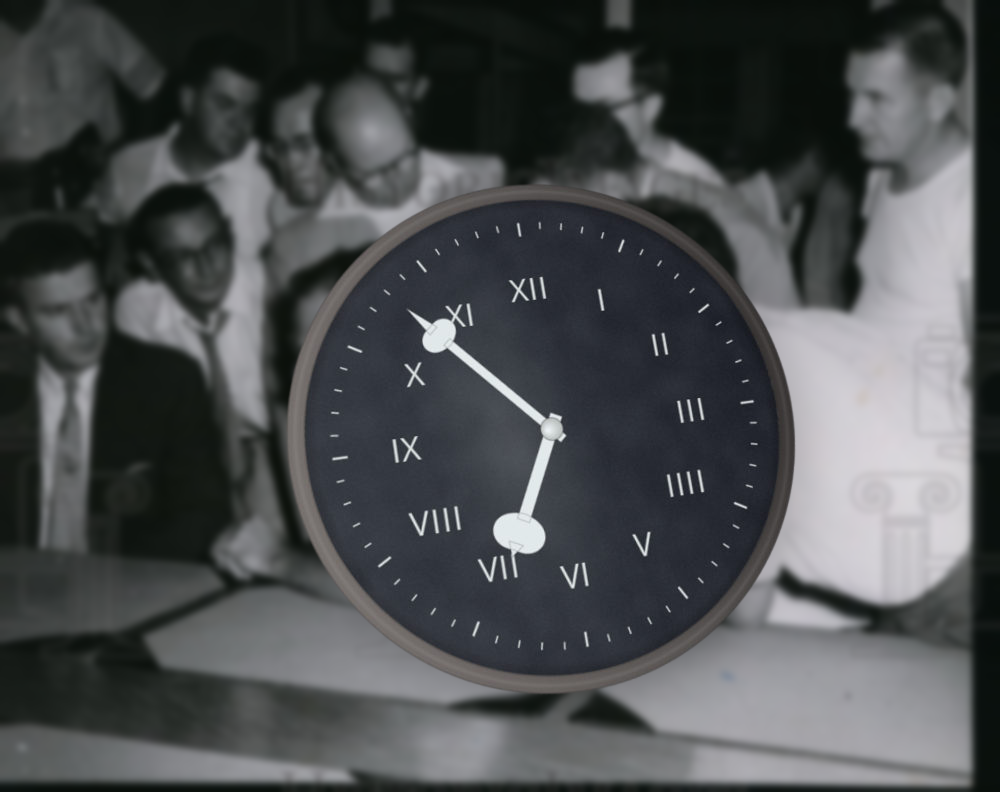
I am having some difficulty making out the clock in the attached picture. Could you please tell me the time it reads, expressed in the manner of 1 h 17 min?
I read 6 h 53 min
